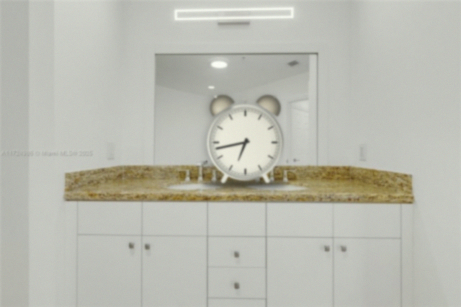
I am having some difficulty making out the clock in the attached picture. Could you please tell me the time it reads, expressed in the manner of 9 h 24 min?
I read 6 h 43 min
